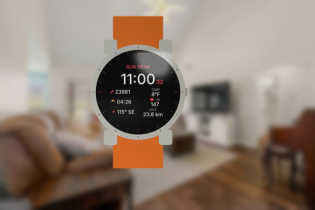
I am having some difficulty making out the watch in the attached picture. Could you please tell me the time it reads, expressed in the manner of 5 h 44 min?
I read 11 h 00 min
